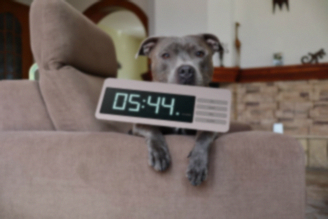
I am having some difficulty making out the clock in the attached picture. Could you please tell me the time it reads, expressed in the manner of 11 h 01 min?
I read 5 h 44 min
